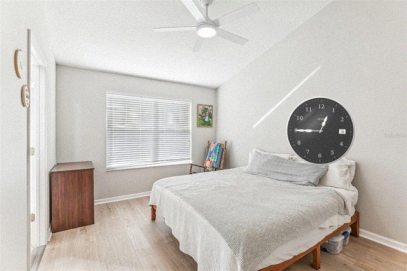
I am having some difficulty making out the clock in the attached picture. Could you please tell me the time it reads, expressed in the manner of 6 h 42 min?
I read 12 h 45 min
